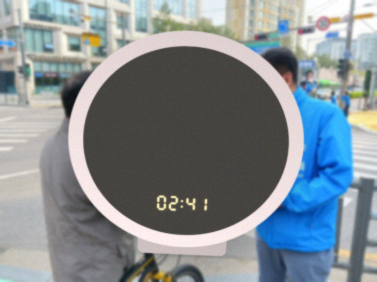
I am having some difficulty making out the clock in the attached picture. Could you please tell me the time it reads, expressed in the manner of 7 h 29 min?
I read 2 h 41 min
